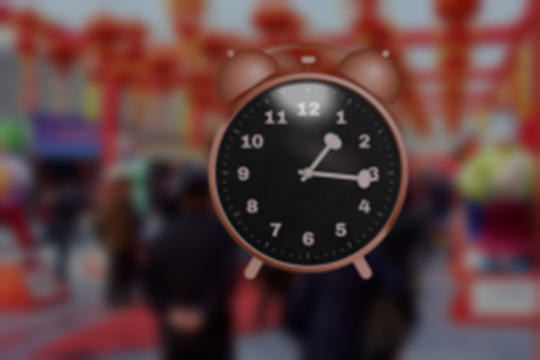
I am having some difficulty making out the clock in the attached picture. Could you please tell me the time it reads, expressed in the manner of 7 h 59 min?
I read 1 h 16 min
